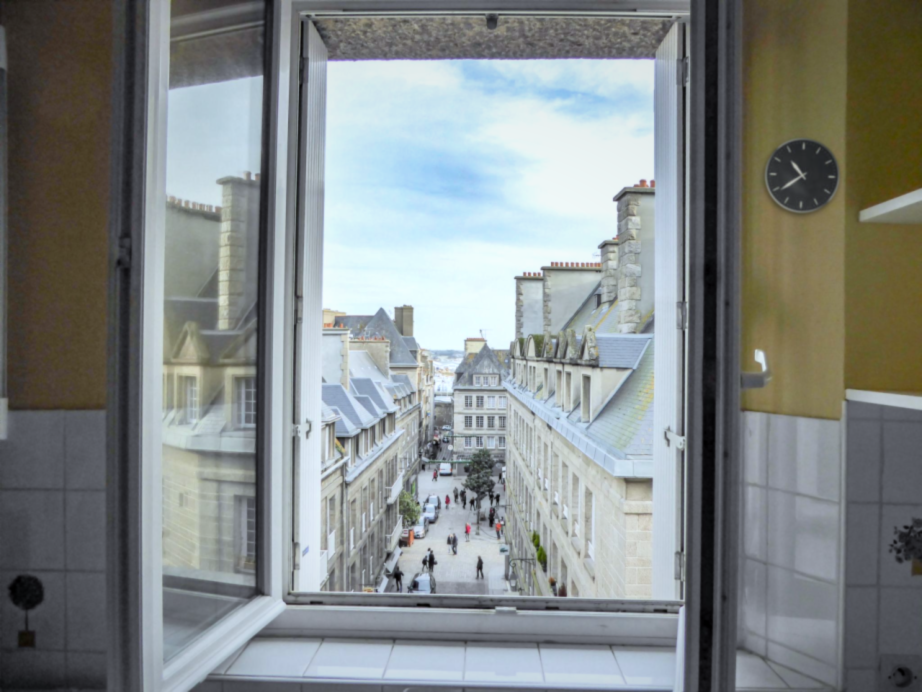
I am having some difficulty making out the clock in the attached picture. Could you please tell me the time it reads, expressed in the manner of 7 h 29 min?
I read 10 h 39 min
